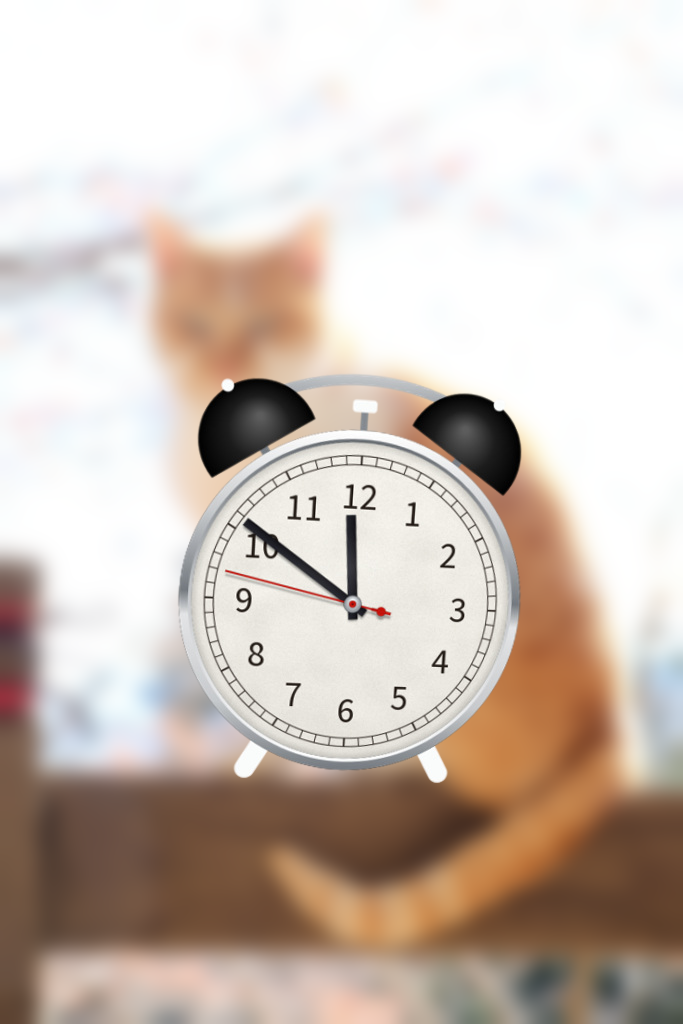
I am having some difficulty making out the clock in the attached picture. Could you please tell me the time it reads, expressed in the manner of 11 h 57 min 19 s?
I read 11 h 50 min 47 s
